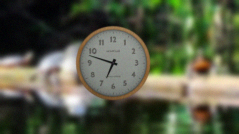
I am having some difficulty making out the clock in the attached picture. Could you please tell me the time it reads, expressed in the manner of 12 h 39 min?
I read 6 h 48 min
